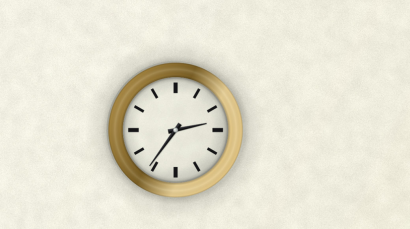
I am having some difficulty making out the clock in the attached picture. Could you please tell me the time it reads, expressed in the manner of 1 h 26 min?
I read 2 h 36 min
